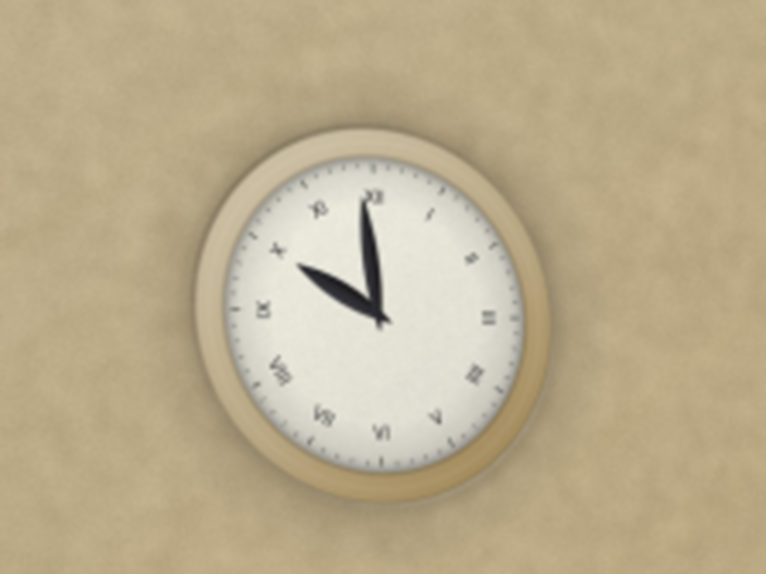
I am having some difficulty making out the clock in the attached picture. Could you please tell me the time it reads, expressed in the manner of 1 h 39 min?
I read 9 h 59 min
